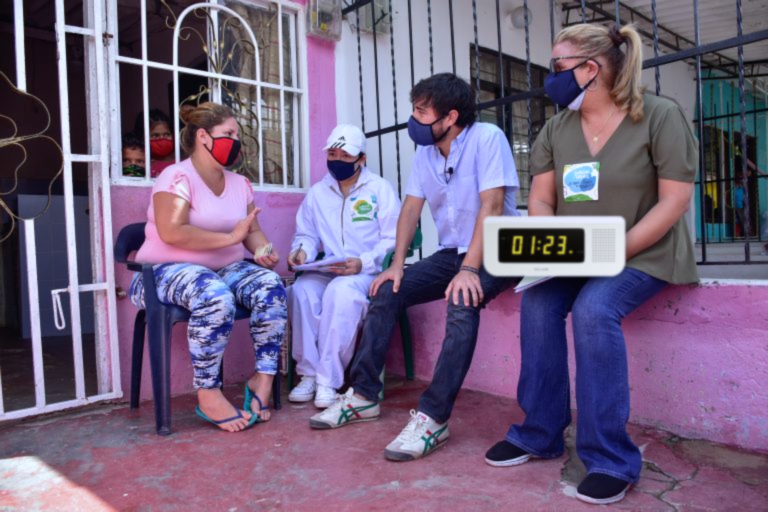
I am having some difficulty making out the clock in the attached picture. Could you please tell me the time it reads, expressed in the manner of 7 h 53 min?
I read 1 h 23 min
